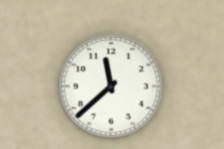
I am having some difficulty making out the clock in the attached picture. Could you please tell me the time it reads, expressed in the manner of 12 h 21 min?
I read 11 h 38 min
